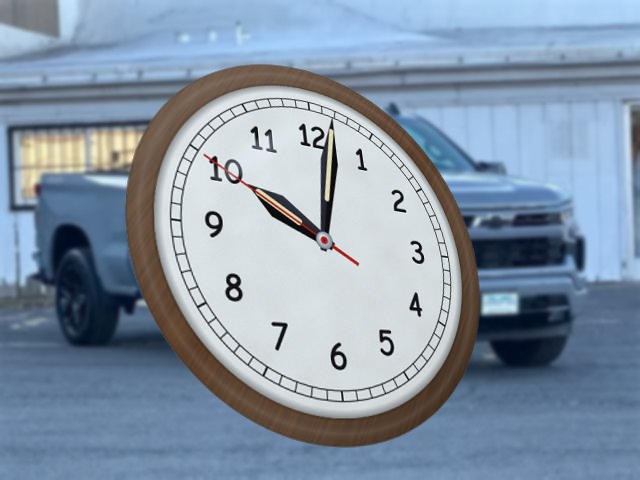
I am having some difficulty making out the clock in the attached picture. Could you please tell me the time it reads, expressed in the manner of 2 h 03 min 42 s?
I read 10 h 01 min 50 s
